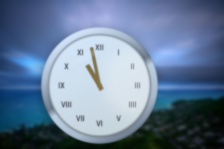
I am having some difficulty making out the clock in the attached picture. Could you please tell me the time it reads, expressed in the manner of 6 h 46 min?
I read 10 h 58 min
